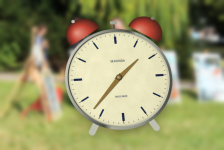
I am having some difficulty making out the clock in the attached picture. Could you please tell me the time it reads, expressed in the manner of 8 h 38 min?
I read 1 h 37 min
